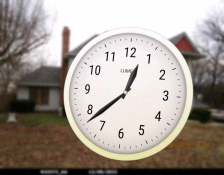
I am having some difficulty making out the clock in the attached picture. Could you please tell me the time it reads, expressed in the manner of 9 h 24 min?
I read 12 h 38 min
